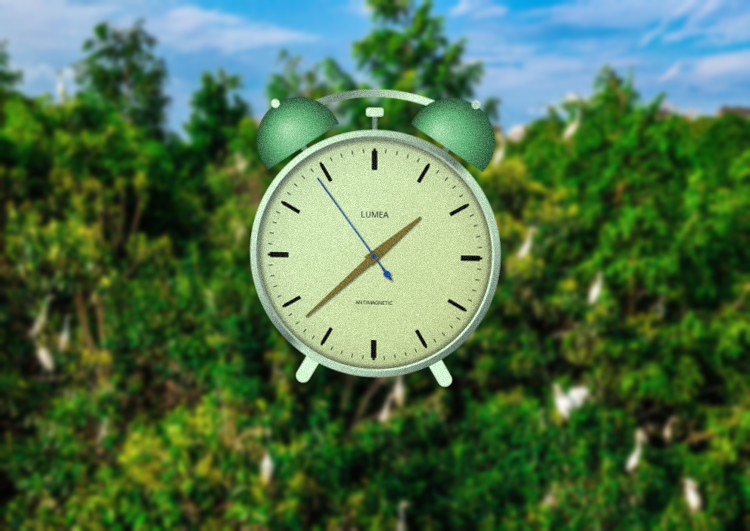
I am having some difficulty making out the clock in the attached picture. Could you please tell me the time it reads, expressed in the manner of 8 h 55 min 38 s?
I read 1 h 37 min 54 s
